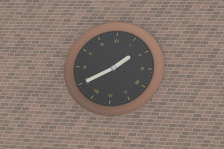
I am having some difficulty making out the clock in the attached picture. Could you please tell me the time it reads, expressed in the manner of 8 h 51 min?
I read 1 h 40 min
